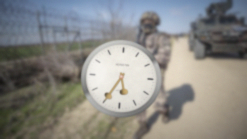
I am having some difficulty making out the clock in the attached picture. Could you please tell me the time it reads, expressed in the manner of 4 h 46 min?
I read 5 h 35 min
